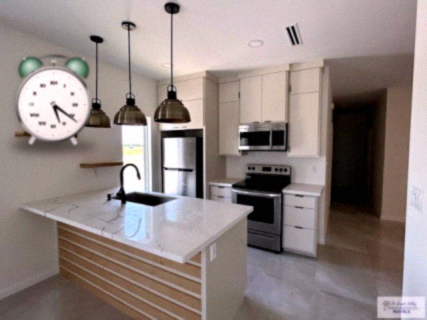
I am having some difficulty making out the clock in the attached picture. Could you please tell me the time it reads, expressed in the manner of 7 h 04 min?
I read 5 h 21 min
